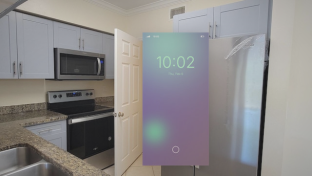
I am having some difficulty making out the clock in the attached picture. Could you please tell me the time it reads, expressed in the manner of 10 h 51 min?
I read 10 h 02 min
